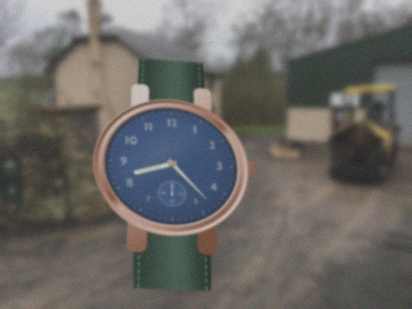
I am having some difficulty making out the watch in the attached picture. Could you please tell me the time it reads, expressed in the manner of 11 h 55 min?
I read 8 h 23 min
